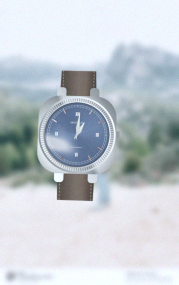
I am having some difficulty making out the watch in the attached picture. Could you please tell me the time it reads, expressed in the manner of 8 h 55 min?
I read 1 h 01 min
